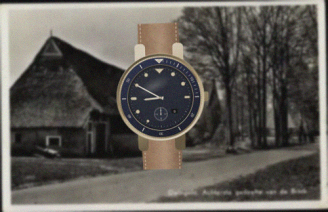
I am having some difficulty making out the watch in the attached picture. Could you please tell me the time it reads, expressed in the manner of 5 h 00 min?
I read 8 h 50 min
